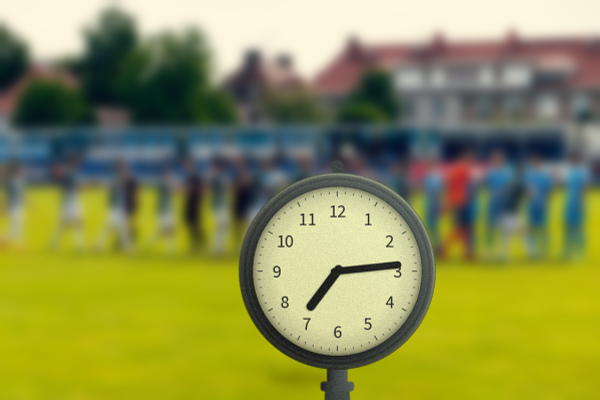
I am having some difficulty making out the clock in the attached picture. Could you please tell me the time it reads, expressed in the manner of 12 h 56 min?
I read 7 h 14 min
